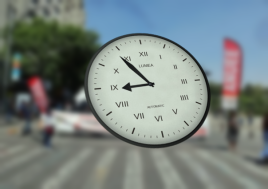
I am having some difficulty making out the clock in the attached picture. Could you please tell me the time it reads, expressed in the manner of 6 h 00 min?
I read 8 h 54 min
